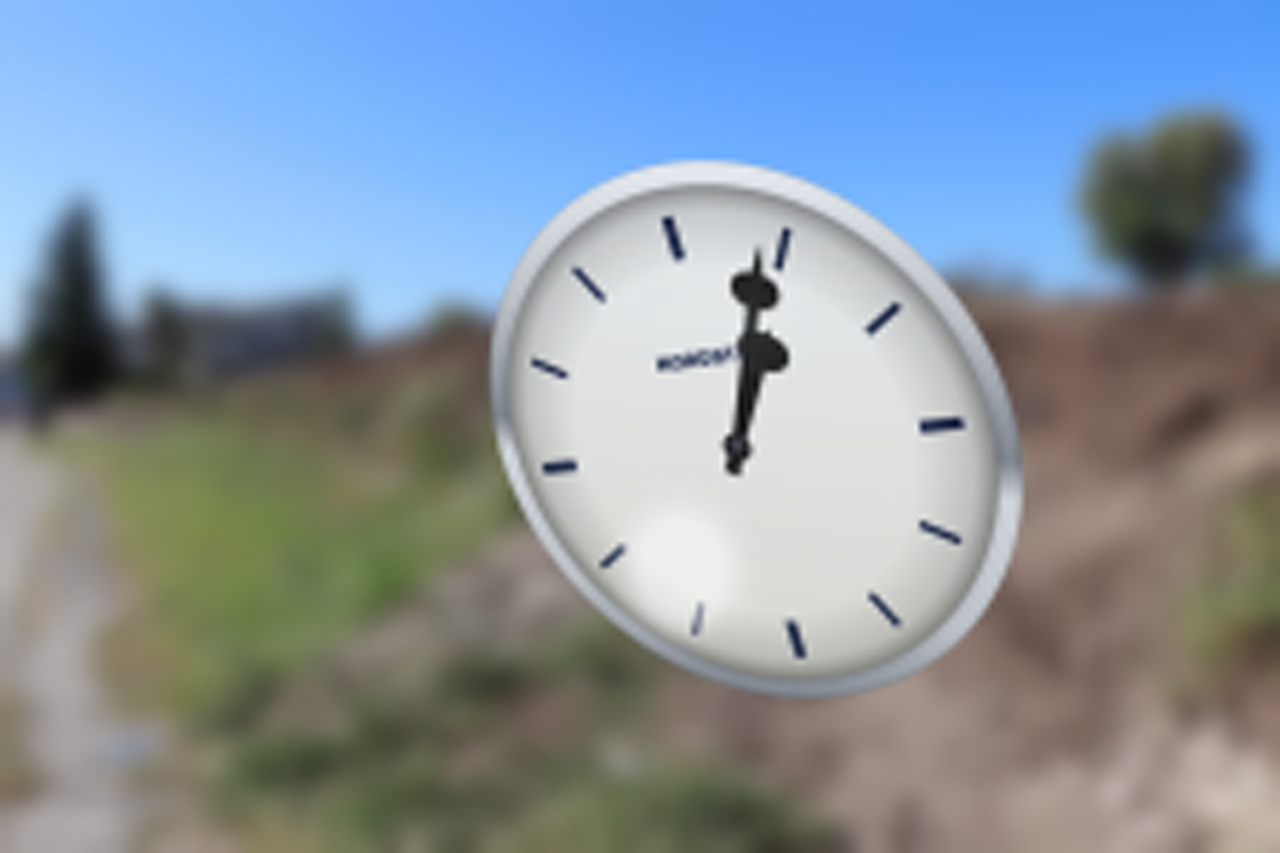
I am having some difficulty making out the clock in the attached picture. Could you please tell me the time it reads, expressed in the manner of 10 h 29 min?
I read 1 h 04 min
